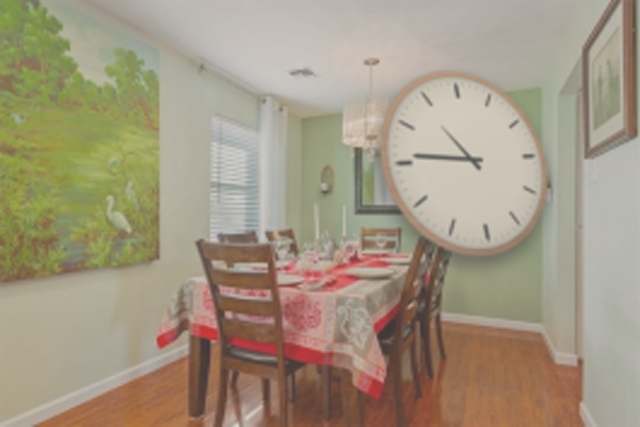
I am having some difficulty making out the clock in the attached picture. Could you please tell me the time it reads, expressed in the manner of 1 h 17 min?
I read 10 h 46 min
